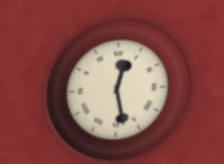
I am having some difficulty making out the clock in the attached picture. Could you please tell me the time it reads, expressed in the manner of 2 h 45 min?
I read 12 h 28 min
